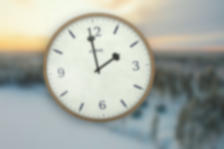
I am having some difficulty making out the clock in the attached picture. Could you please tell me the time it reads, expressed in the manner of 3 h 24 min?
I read 1 h 59 min
